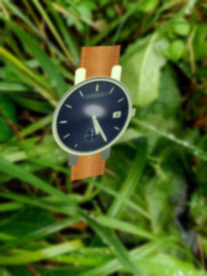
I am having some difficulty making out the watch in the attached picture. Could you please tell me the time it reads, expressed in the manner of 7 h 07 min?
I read 5 h 25 min
